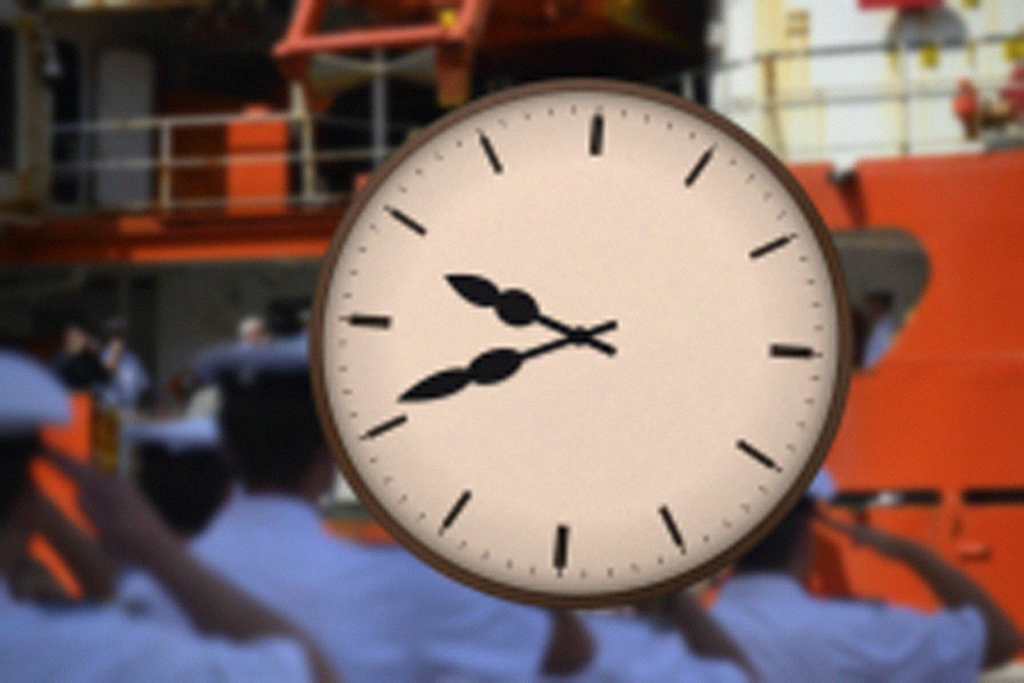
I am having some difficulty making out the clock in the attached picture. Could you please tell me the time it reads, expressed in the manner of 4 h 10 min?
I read 9 h 41 min
